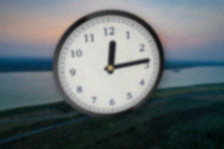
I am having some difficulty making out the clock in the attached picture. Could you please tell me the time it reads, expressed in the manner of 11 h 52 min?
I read 12 h 14 min
